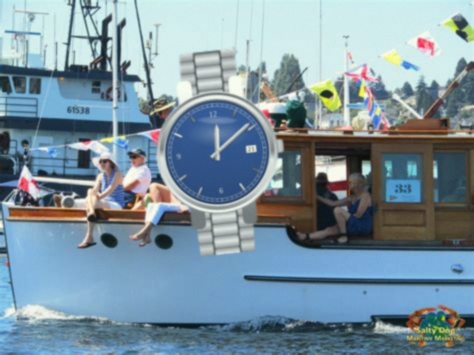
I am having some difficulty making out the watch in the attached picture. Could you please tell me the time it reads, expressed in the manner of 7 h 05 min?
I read 12 h 09 min
